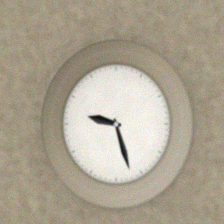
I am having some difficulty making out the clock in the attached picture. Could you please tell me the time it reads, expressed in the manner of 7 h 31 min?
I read 9 h 27 min
